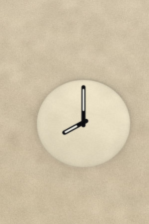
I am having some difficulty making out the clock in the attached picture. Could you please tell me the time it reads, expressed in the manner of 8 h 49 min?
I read 8 h 00 min
